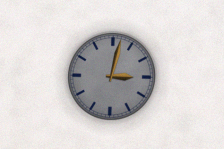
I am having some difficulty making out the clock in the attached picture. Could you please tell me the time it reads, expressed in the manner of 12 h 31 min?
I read 3 h 02 min
